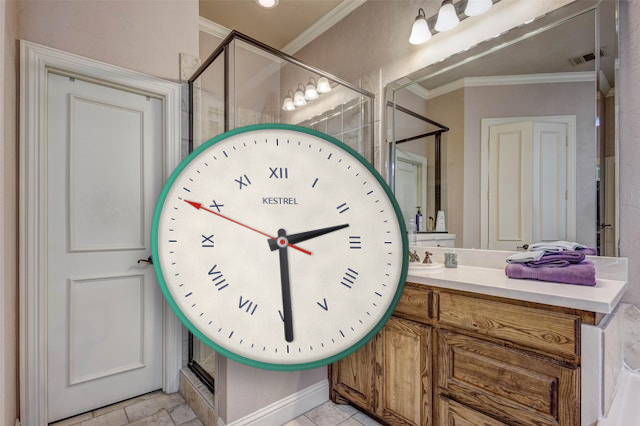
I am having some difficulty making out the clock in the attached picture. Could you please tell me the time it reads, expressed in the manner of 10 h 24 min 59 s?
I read 2 h 29 min 49 s
